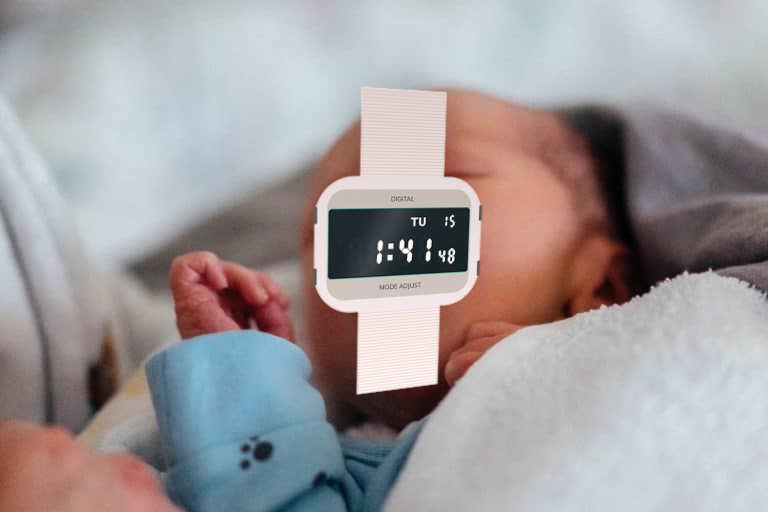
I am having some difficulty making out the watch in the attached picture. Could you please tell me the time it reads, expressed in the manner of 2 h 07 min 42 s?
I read 1 h 41 min 48 s
